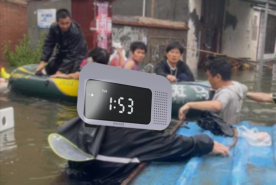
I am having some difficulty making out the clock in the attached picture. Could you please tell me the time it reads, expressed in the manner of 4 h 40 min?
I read 1 h 53 min
